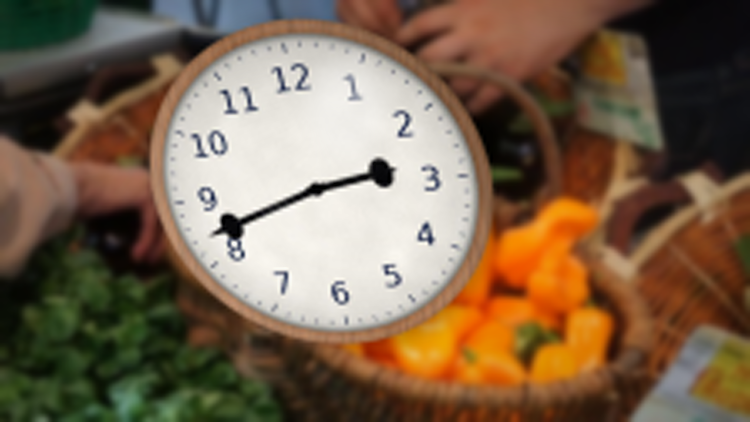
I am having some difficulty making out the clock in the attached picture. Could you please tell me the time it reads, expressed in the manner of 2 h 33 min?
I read 2 h 42 min
